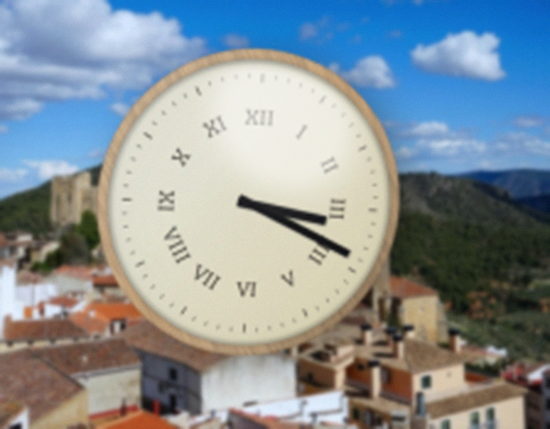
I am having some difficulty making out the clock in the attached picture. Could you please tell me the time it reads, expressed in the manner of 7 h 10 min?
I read 3 h 19 min
